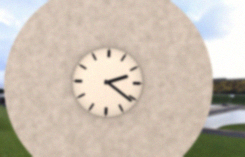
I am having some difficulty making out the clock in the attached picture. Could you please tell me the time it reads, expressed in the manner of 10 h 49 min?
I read 2 h 21 min
